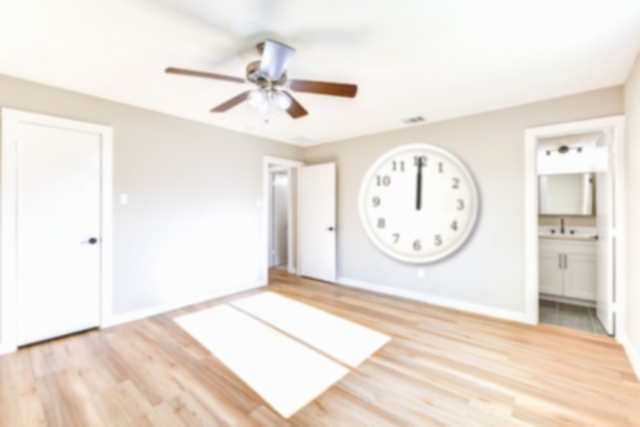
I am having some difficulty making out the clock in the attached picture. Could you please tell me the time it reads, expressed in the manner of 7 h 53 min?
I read 12 h 00 min
